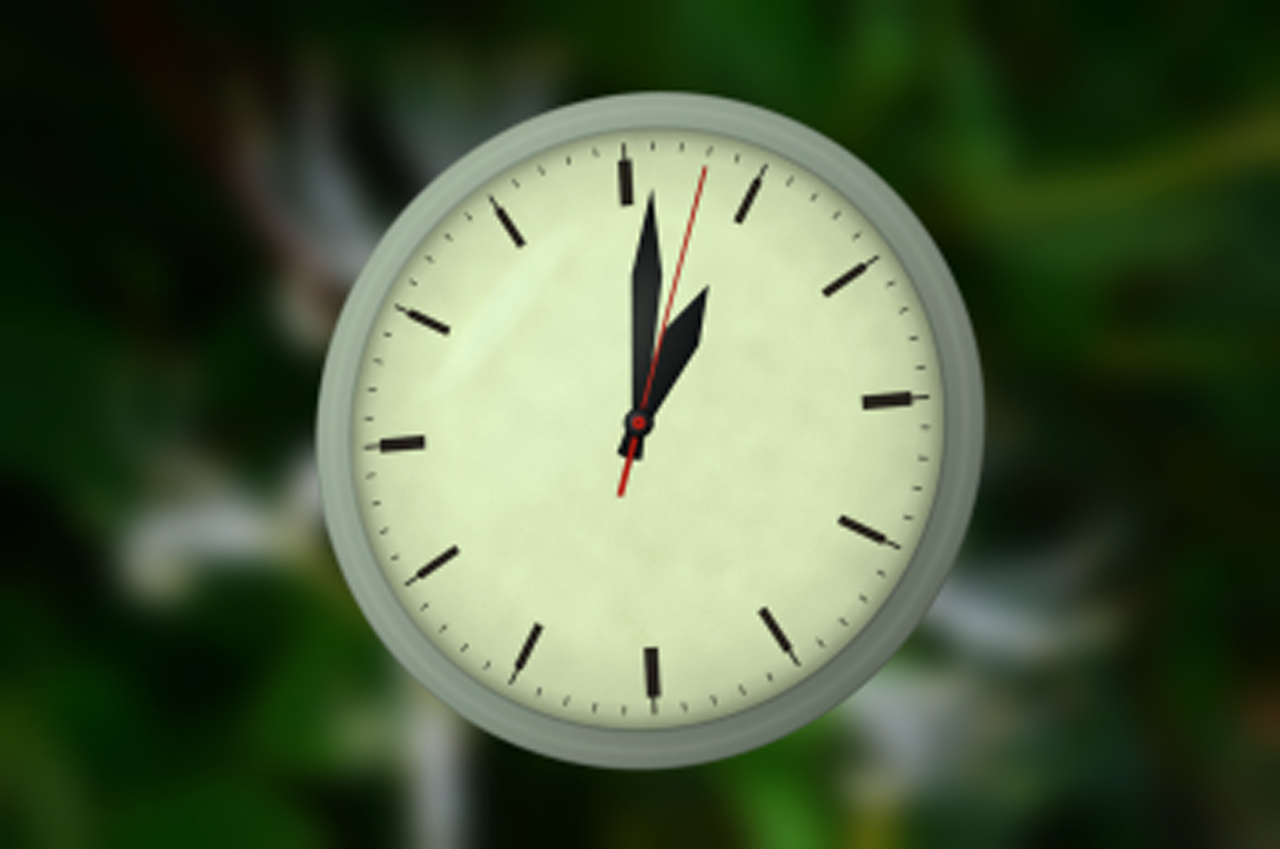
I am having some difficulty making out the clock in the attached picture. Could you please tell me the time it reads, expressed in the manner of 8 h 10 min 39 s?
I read 1 h 01 min 03 s
